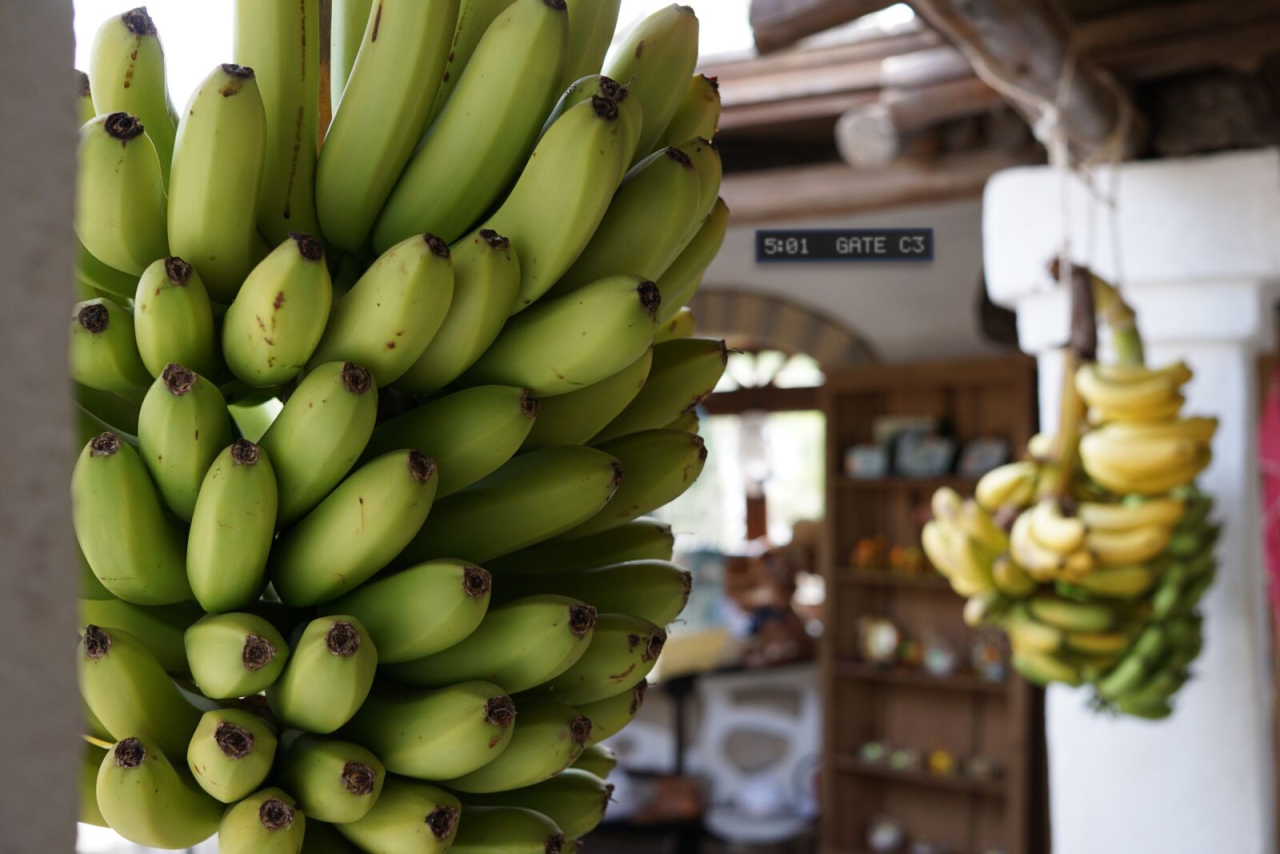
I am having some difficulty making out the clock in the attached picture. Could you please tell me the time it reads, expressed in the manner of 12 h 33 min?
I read 5 h 01 min
